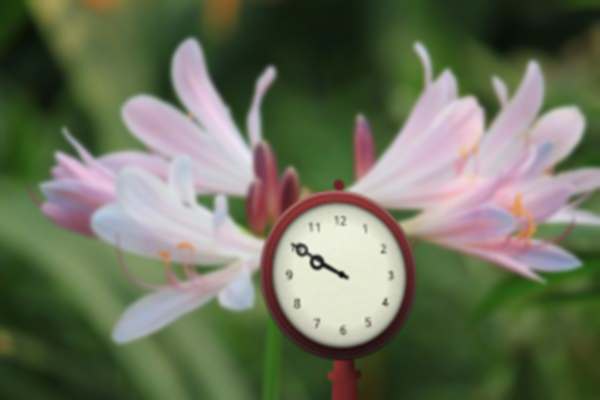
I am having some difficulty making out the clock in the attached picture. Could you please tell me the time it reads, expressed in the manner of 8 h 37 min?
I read 9 h 50 min
